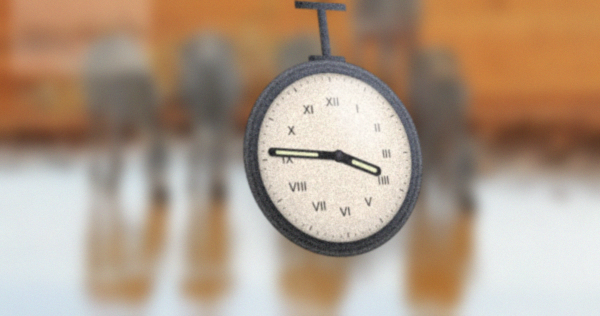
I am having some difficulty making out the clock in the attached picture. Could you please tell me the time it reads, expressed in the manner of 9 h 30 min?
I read 3 h 46 min
